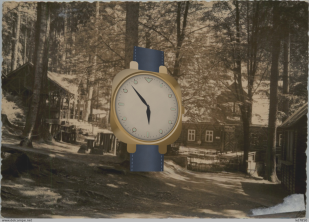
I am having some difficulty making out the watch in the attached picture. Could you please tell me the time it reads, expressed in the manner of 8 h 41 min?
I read 5 h 53 min
